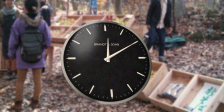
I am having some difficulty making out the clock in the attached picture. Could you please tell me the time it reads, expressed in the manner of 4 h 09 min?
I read 12 h 10 min
